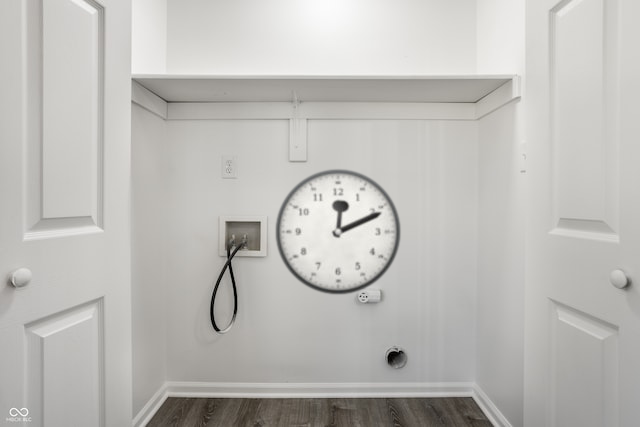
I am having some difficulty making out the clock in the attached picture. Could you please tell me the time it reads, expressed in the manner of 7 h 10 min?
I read 12 h 11 min
